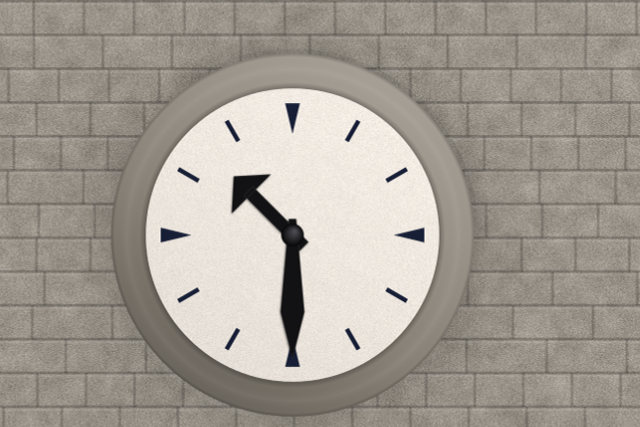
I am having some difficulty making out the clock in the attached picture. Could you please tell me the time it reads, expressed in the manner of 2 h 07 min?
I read 10 h 30 min
